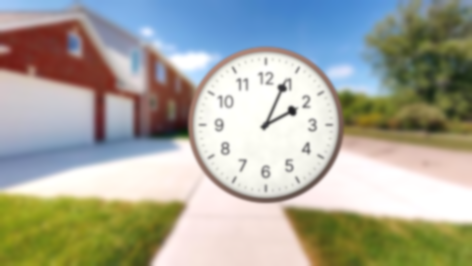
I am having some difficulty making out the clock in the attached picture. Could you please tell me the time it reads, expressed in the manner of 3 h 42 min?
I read 2 h 04 min
